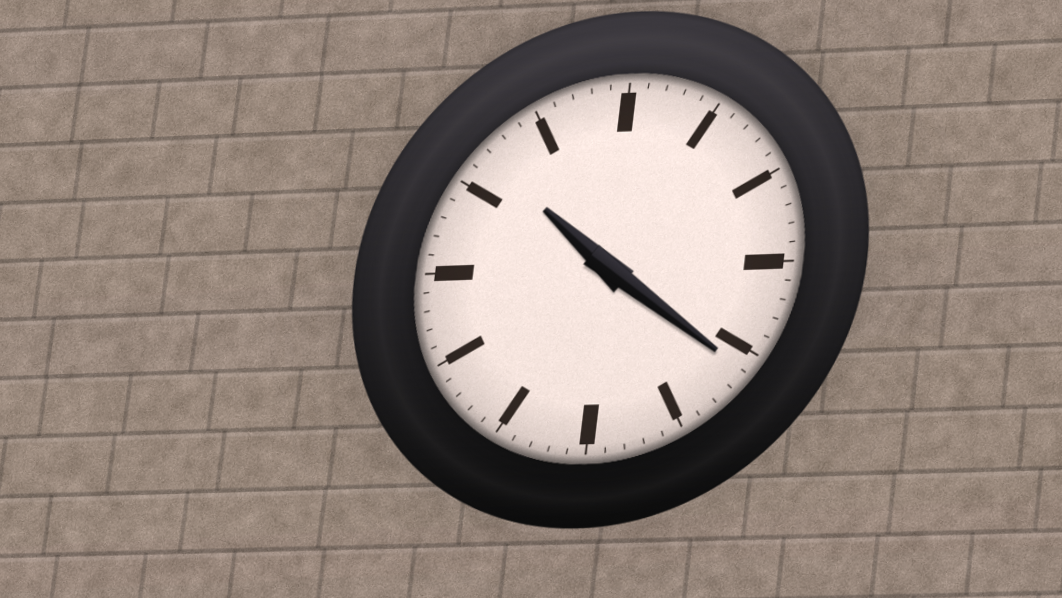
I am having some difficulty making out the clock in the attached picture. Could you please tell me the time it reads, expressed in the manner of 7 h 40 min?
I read 10 h 21 min
